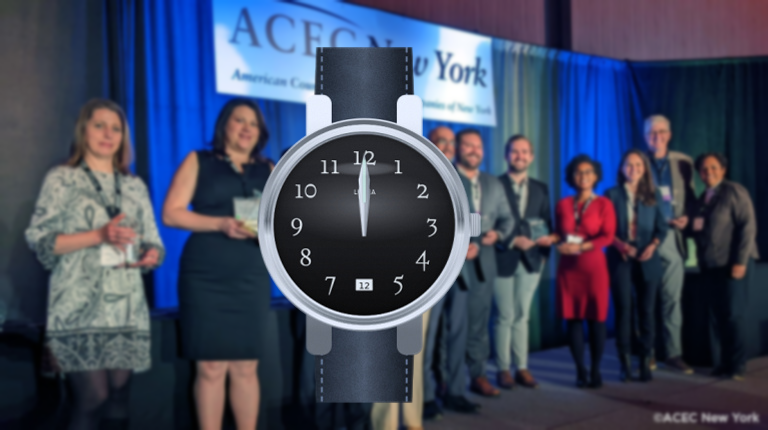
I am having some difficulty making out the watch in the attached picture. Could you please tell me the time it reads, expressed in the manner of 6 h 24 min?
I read 12 h 00 min
